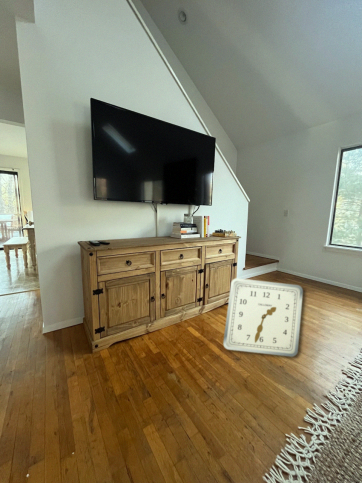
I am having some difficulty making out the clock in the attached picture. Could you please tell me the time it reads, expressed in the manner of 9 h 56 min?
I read 1 h 32 min
